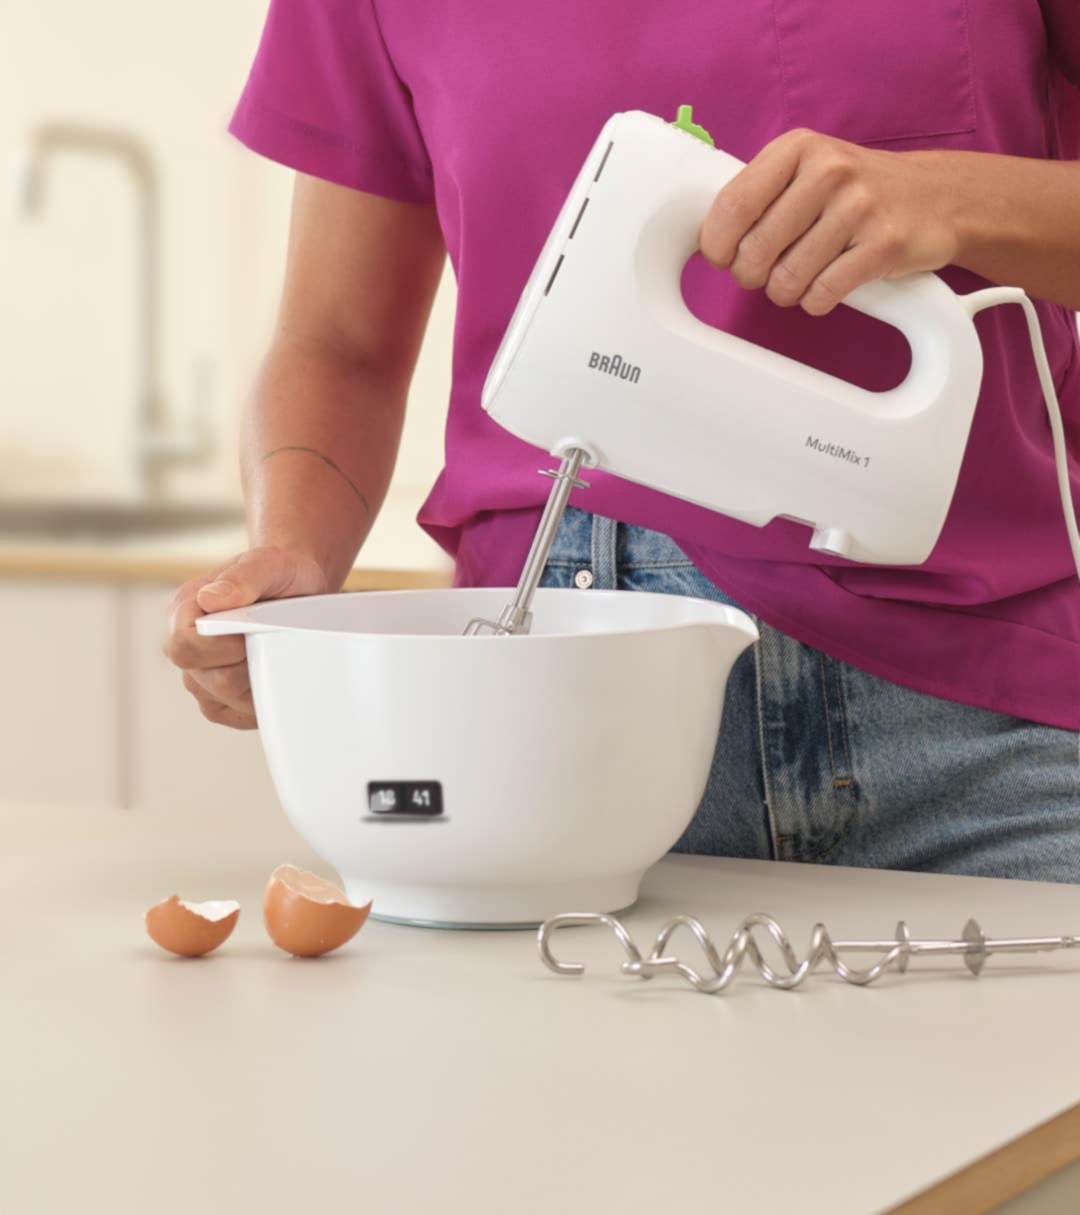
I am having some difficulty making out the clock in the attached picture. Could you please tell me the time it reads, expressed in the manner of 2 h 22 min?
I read 18 h 41 min
